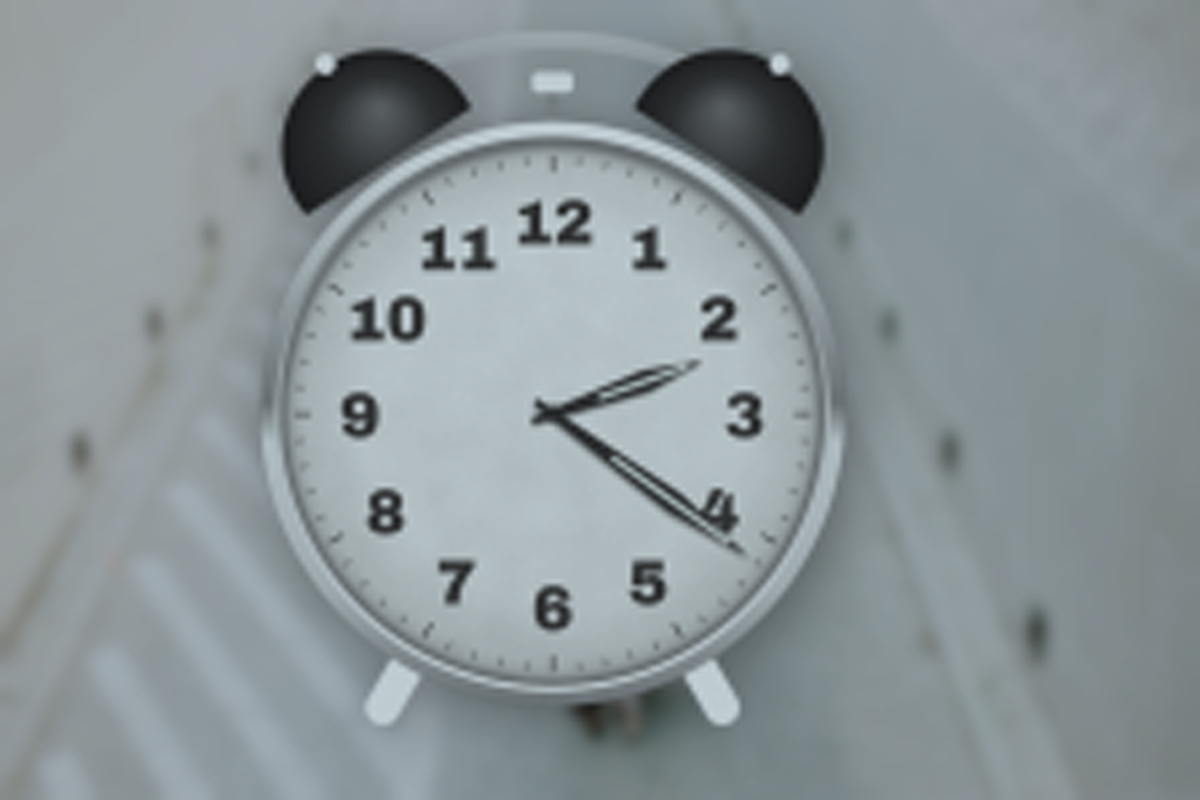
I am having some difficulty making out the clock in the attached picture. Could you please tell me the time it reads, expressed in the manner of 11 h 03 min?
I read 2 h 21 min
